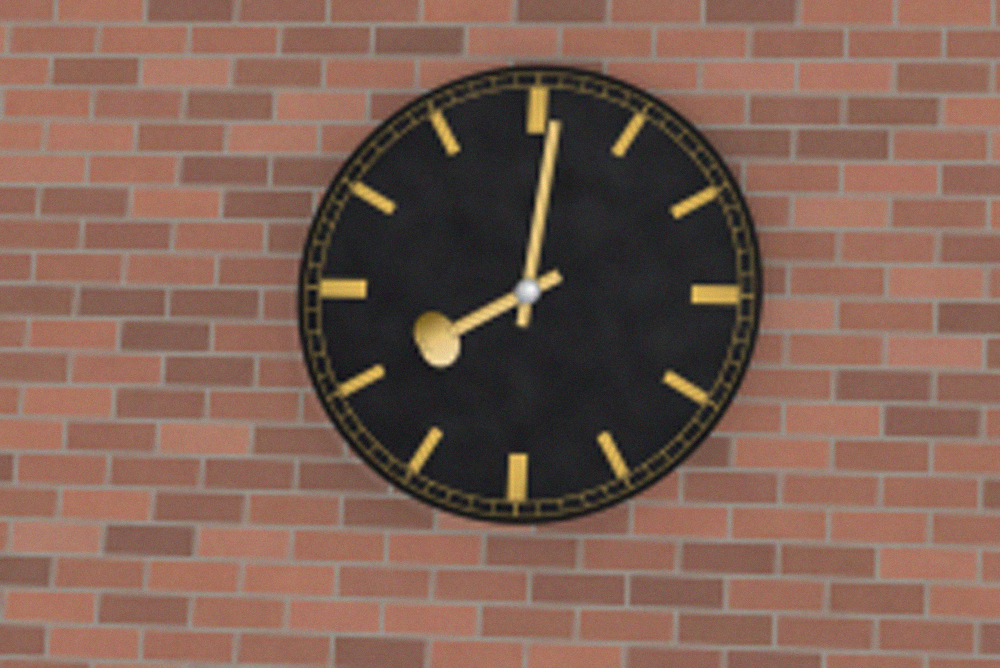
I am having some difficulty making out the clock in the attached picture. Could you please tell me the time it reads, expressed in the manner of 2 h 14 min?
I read 8 h 01 min
